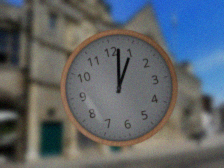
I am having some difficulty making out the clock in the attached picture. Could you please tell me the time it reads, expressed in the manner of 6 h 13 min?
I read 1 h 02 min
